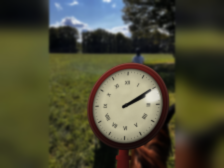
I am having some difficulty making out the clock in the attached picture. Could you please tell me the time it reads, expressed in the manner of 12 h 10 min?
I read 2 h 10 min
